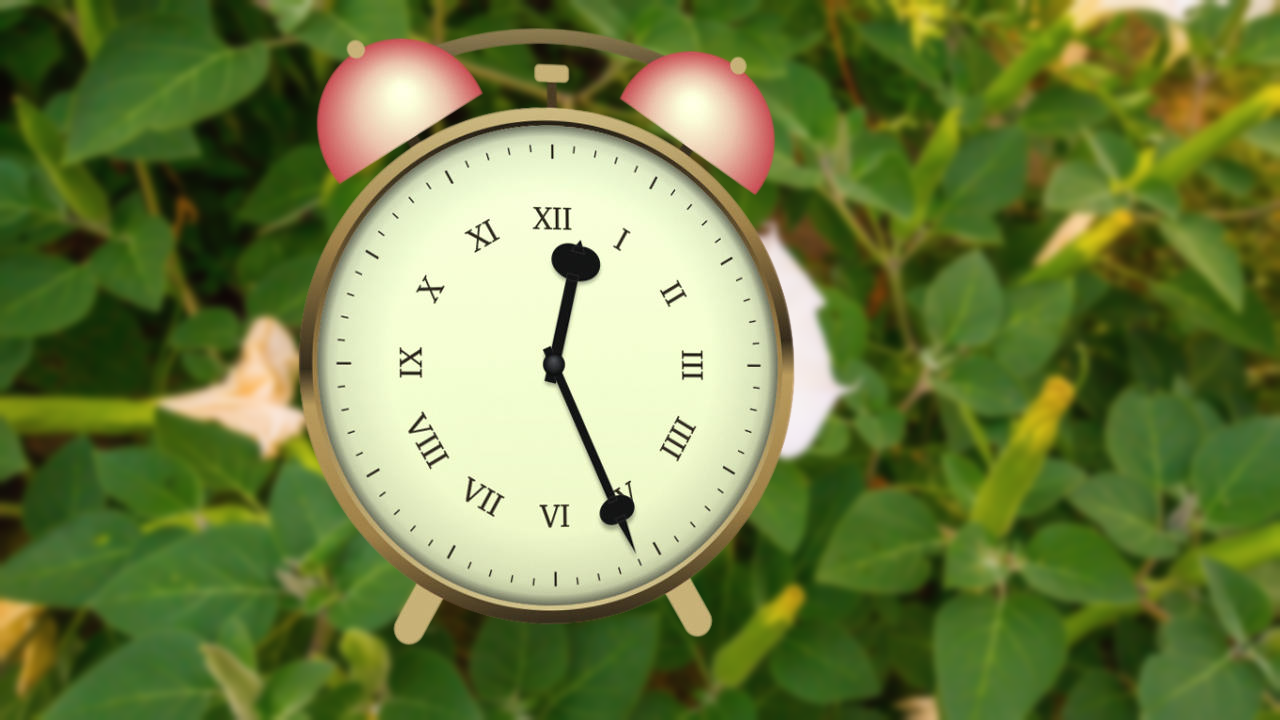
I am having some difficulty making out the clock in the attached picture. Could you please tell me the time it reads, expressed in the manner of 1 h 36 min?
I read 12 h 26 min
